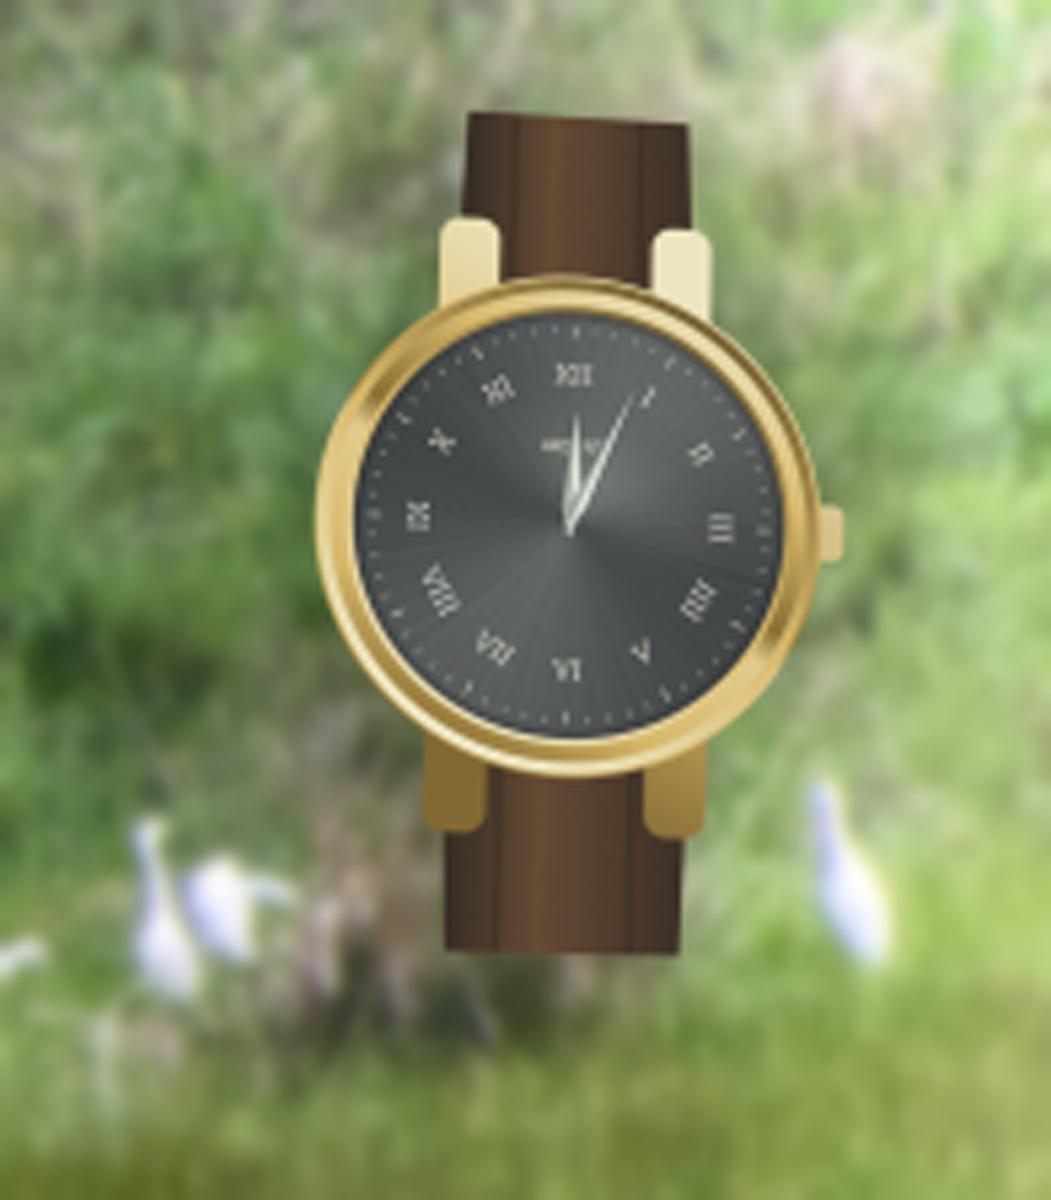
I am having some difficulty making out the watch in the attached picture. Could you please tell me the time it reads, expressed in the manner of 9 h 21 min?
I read 12 h 04 min
